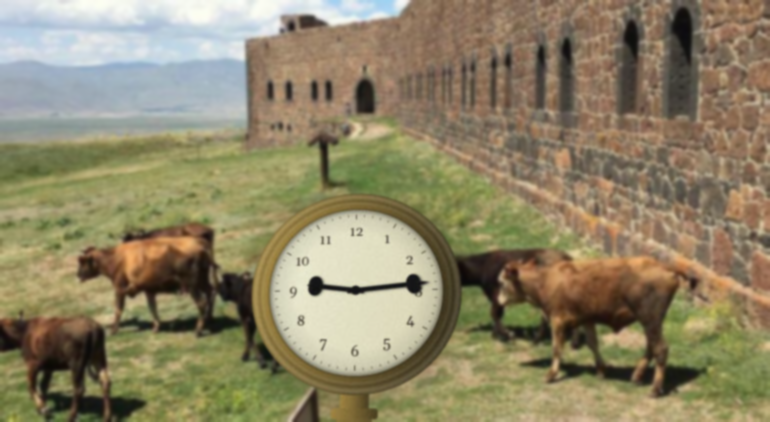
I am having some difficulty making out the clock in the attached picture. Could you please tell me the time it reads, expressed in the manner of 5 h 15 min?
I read 9 h 14 min
